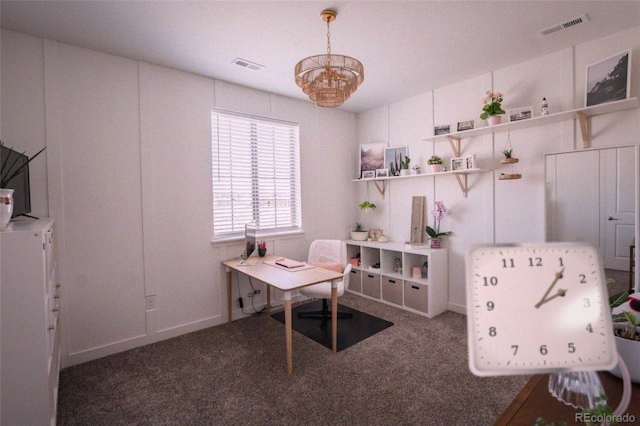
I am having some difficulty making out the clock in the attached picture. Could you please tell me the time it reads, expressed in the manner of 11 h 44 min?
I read 2 h 06 min
